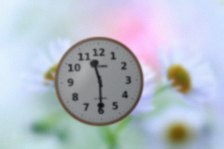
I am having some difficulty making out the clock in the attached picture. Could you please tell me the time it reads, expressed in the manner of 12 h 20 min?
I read 11 h 30 min
